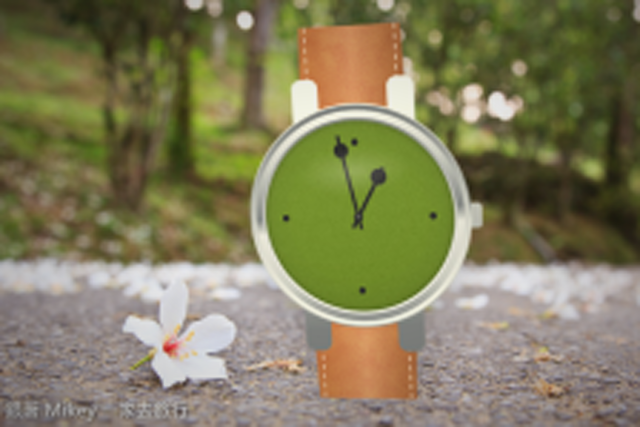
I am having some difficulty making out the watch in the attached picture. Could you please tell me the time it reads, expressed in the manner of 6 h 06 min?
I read 12 h 58 min
